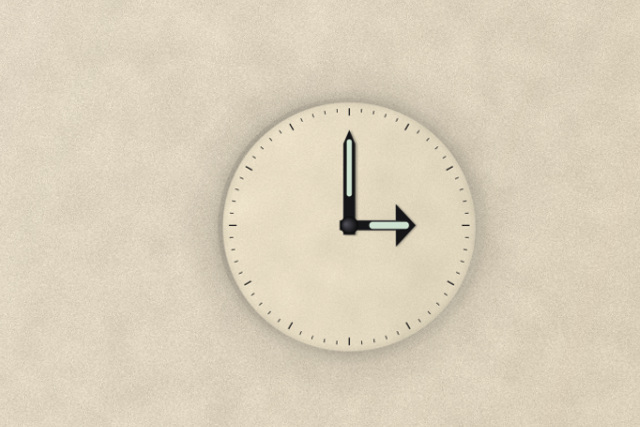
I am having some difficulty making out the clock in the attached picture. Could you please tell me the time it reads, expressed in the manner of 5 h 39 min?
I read 3 h 00 min
